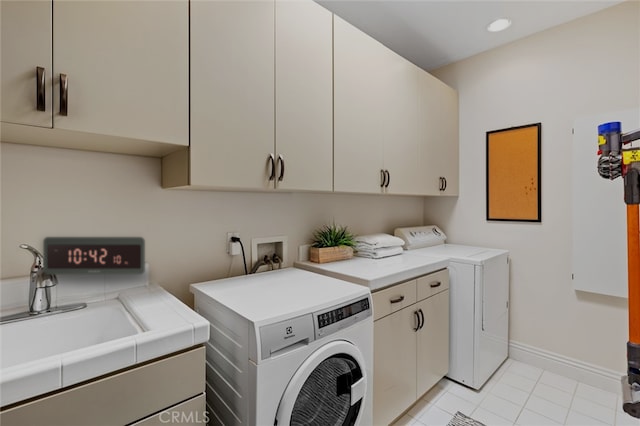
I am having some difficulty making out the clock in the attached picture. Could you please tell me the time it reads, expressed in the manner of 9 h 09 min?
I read 10 h 42 min
